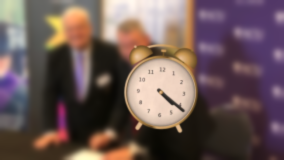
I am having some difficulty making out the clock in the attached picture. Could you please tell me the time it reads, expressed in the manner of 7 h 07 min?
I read 4 h 21 min
